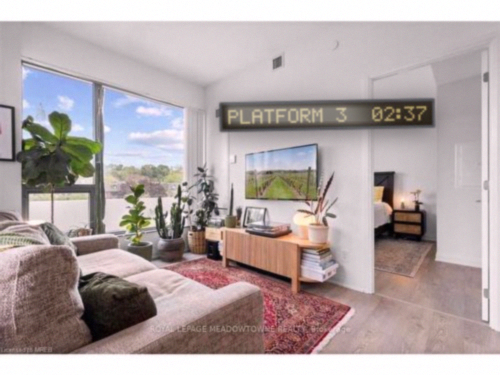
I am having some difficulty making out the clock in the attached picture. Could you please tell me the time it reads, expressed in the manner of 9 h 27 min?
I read 2 h 37 min
